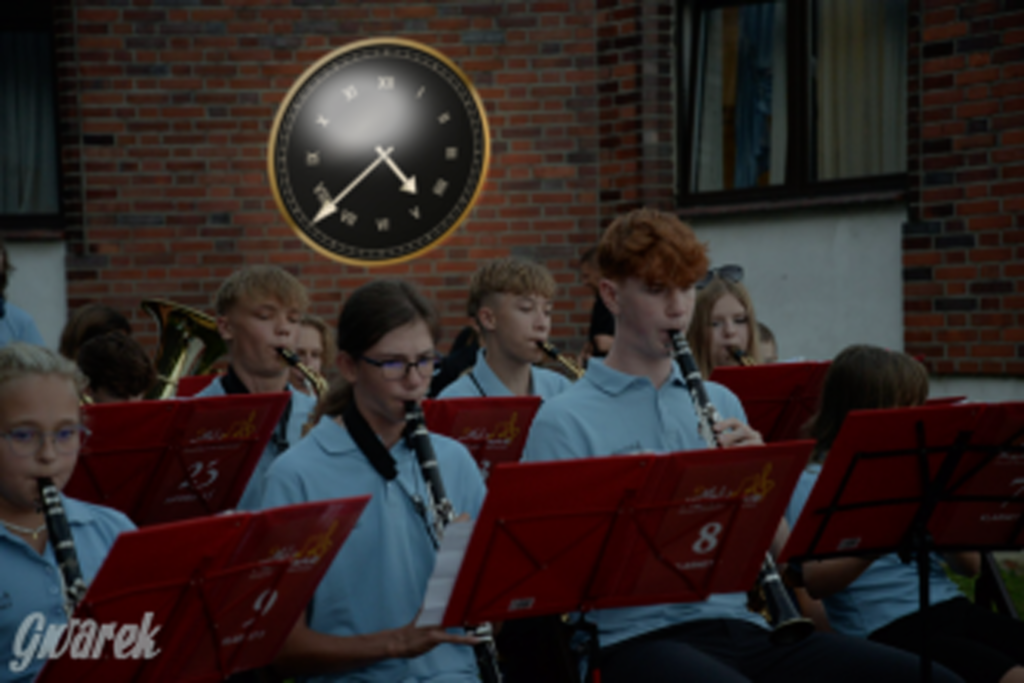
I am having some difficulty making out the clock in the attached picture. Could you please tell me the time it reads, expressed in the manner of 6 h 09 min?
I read 4 h 38 min
